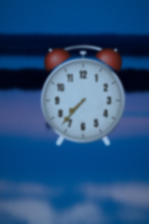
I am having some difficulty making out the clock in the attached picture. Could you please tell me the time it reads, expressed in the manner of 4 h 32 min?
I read 7 h 37 min
